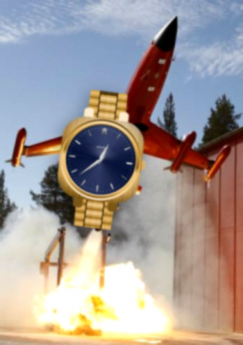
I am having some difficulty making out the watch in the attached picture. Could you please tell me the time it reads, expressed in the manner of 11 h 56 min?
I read 12 h 38 min
